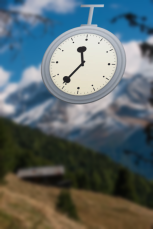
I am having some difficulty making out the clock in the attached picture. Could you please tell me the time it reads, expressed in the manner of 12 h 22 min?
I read 11 h 36 min
